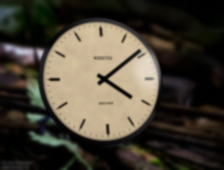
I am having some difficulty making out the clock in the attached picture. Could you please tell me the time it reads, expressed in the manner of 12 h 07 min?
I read 4 h 09 min
